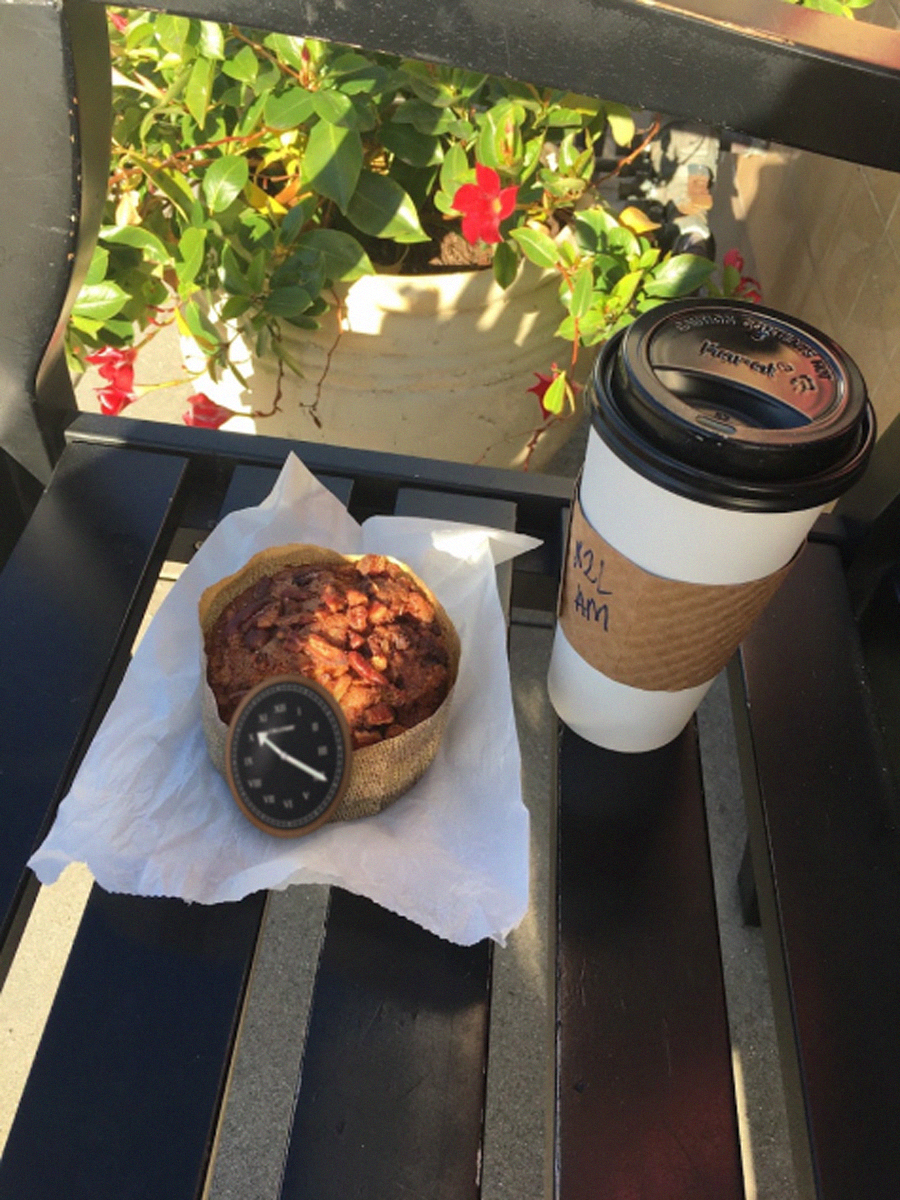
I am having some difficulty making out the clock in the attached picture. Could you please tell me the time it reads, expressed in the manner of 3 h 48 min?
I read 10 h 20 min
